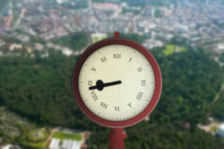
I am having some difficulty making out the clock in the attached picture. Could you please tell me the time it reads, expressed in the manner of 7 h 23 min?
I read 8 h 43 min
